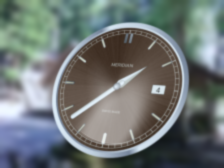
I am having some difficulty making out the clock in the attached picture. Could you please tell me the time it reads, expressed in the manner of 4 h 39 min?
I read 1 h 38 min
